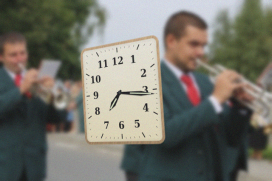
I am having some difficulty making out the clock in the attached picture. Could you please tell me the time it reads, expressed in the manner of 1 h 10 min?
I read 7 h 16 min
